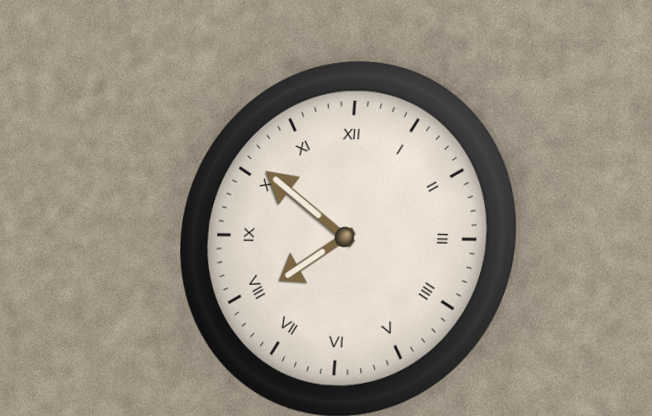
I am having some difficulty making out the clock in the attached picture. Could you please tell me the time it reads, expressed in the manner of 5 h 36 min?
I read 7 h 51 min
